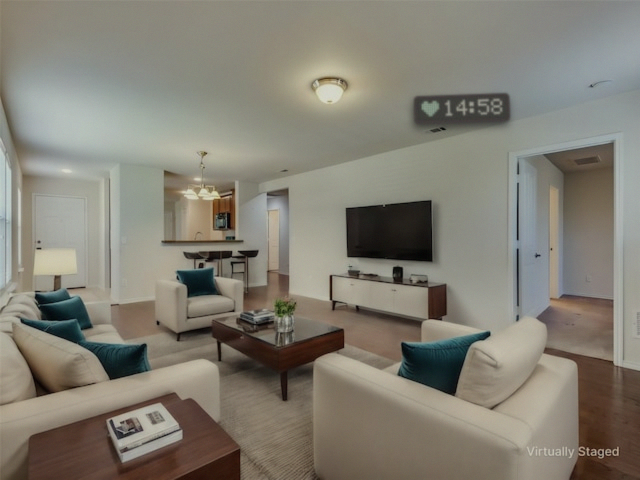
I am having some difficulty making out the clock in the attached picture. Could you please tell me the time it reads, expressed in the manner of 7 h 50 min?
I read 14 h 58 min
